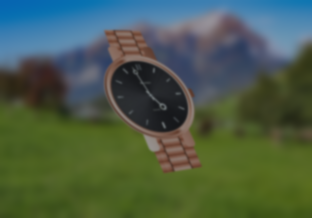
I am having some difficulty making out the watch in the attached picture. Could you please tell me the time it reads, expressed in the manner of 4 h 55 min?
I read 4 h 58 min
